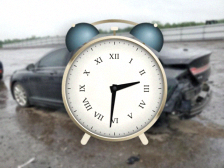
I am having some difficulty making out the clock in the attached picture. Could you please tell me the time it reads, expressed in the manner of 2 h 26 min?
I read 2 h 31 min
